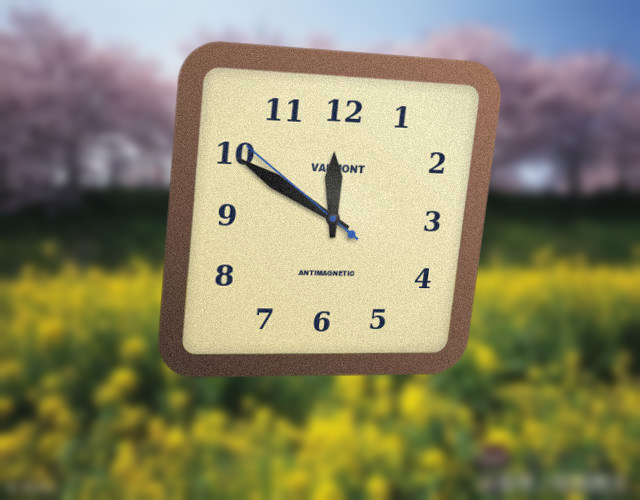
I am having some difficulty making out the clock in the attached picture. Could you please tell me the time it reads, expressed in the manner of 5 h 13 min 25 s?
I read 11 h 49 min 51 s
